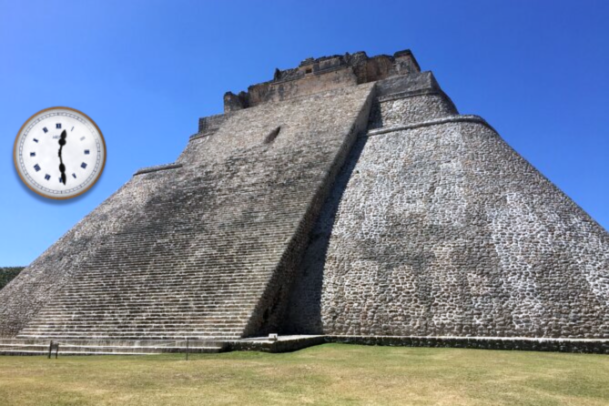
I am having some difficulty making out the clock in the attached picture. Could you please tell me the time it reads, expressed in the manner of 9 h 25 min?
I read 12 h 29 min
